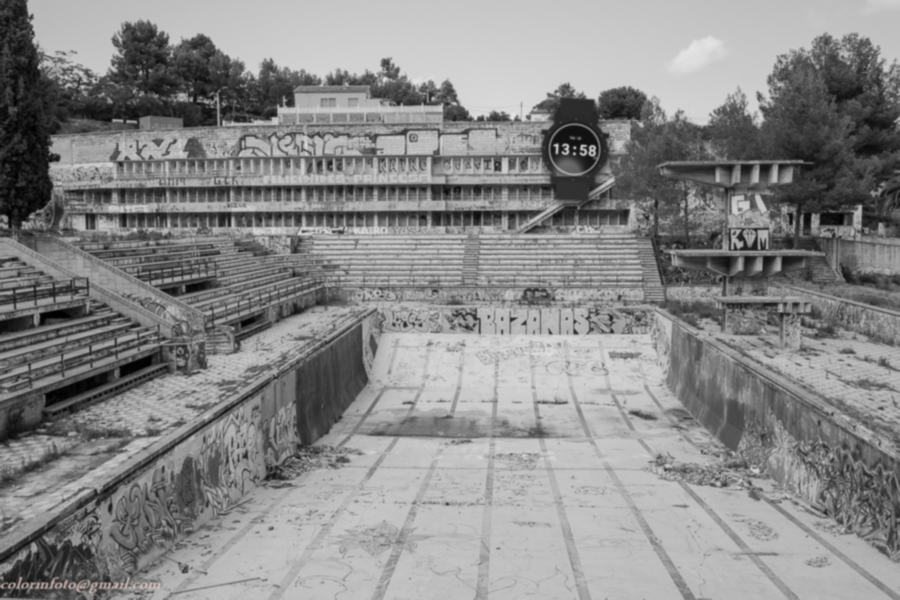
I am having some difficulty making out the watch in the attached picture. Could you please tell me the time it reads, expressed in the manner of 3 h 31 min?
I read 13 h 58 min
